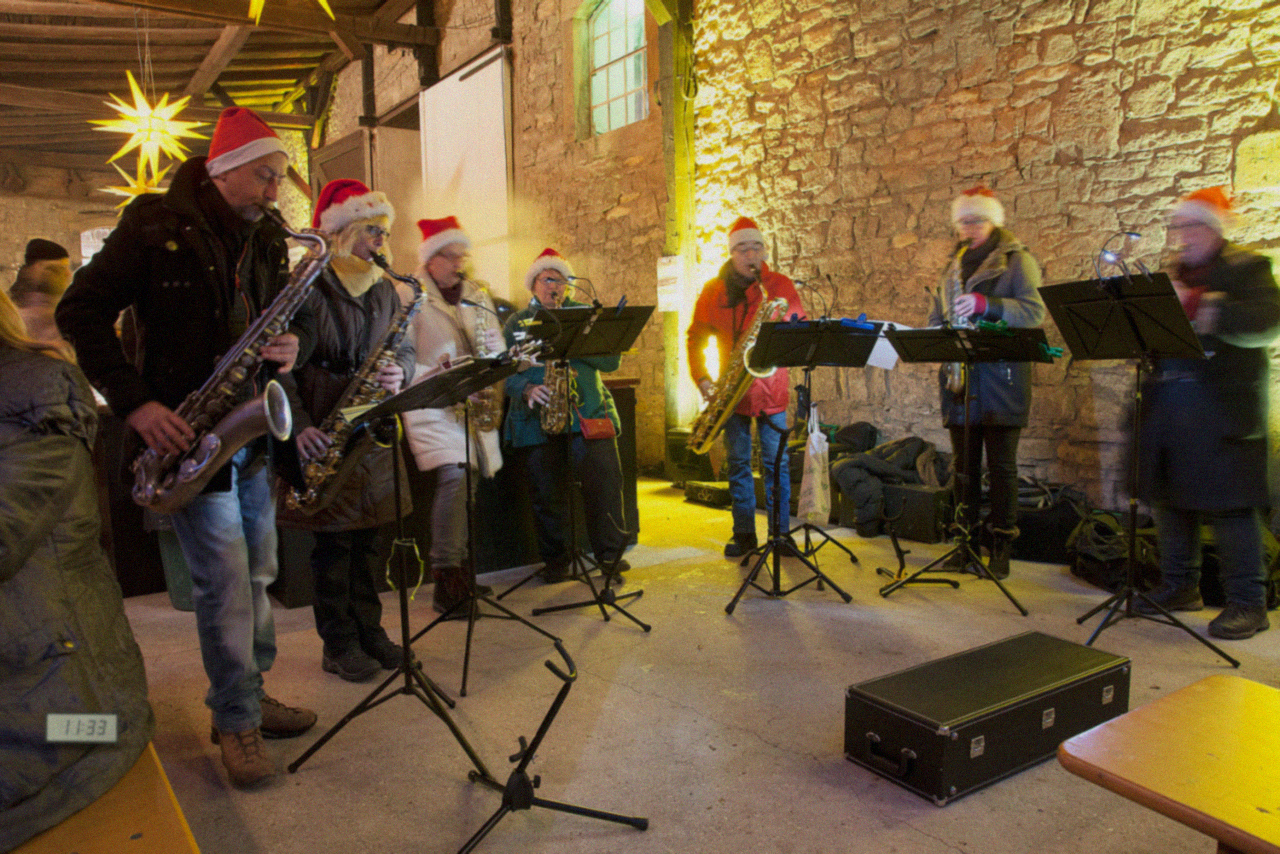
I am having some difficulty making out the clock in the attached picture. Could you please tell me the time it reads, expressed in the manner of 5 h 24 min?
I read 11 h 33 min
